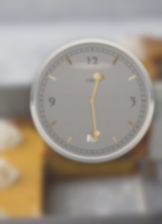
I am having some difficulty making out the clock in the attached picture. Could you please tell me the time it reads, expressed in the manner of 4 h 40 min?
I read 12 h 29 min
